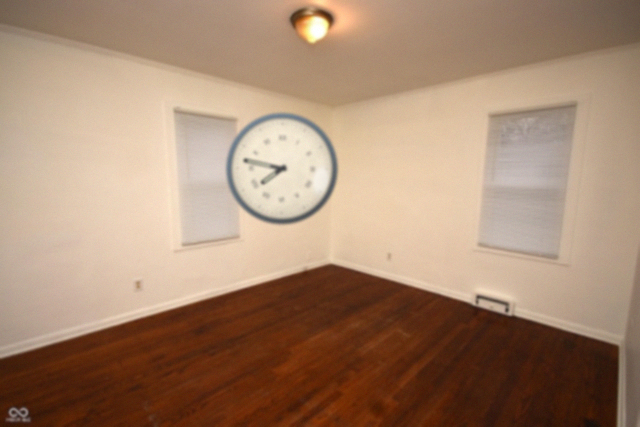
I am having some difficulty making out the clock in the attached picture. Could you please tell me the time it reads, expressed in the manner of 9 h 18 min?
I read 7 h 47 min
